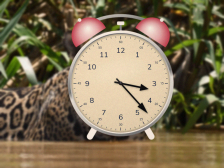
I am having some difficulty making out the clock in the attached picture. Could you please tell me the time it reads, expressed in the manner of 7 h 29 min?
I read 3 h 23 min
